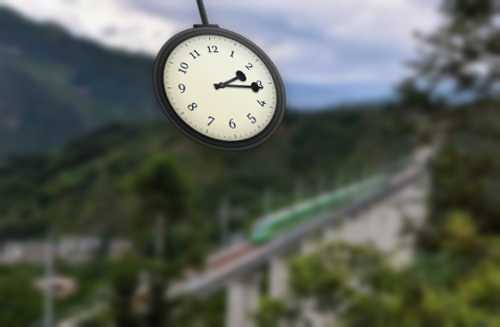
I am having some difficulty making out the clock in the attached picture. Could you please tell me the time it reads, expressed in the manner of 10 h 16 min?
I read 2 h 16 min
